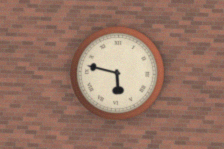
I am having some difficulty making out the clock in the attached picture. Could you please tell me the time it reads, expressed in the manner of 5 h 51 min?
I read 5 h 47 min
